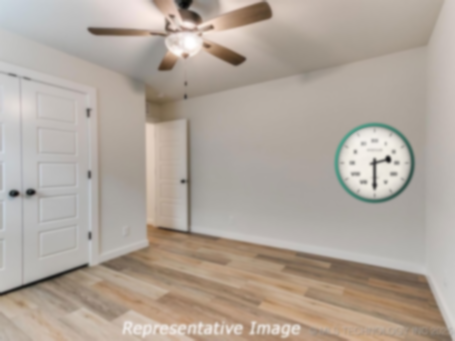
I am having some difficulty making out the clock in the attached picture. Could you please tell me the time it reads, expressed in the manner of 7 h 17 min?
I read 2 h 30 min
